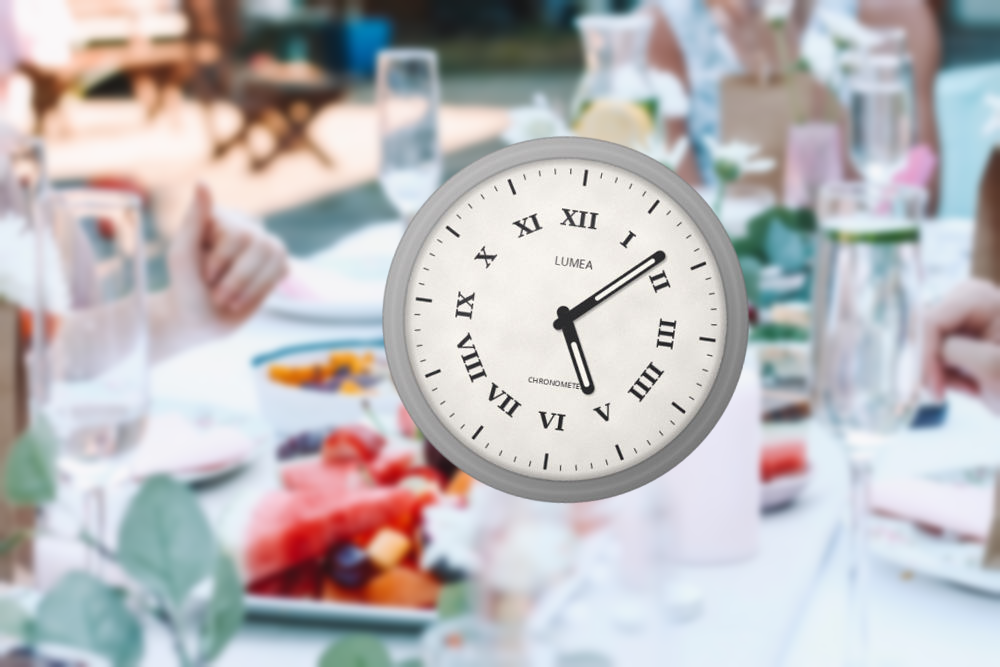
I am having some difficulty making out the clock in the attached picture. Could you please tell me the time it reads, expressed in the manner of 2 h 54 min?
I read 5 h 08 min
